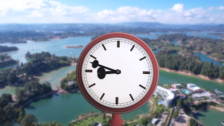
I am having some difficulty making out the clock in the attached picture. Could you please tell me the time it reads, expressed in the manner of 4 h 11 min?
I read 8 h 48 min
